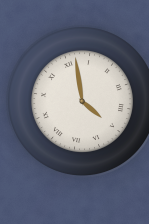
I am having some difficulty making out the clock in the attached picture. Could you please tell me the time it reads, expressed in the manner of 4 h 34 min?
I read 5 h 02 min
